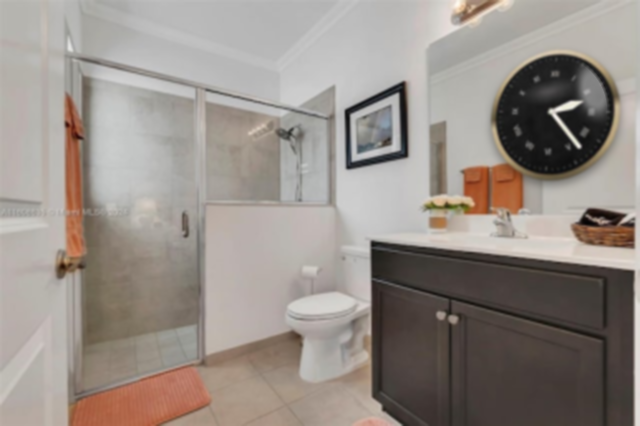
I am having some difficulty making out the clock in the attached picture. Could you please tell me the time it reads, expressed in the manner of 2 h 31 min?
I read 2 h 23 min
